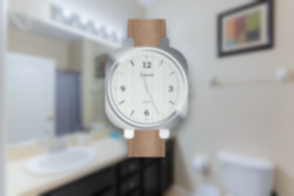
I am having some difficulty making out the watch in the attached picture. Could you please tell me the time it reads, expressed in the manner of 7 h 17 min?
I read 11 h 26 min
